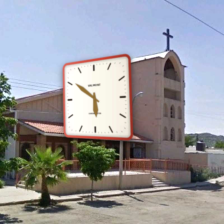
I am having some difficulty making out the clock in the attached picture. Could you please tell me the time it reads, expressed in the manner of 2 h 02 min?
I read 5 h 51 min
